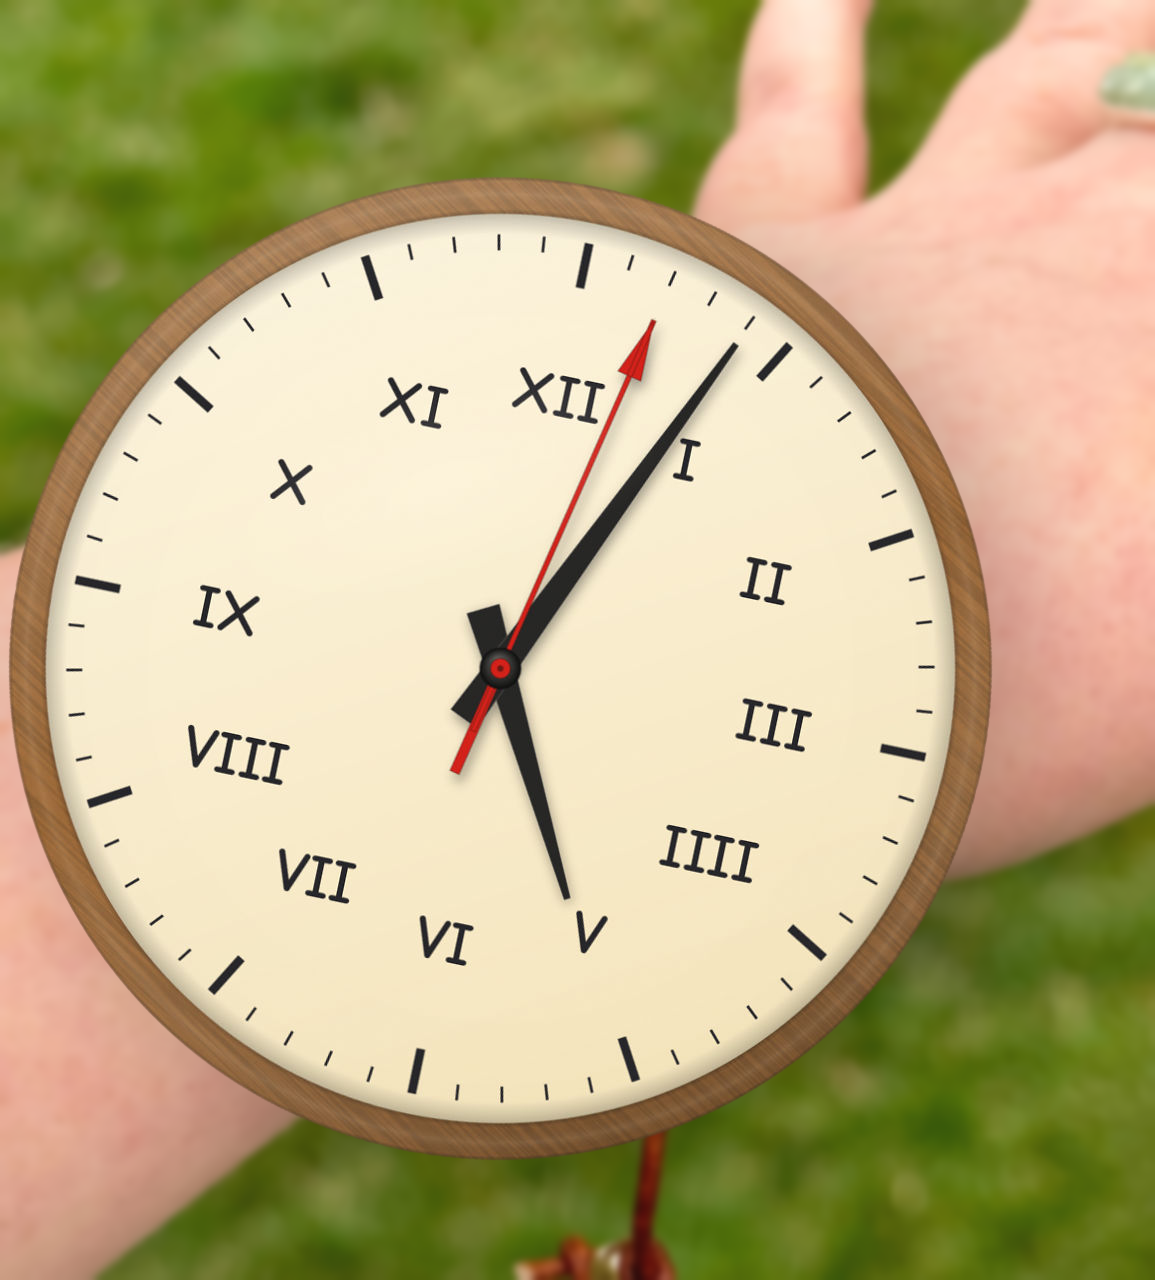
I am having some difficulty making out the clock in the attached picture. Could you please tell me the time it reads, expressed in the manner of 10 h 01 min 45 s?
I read 5 h 04 min 02 s
